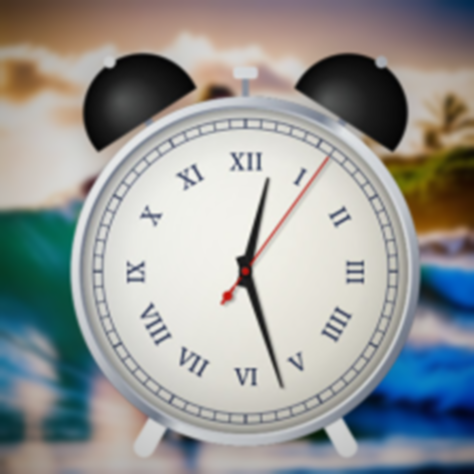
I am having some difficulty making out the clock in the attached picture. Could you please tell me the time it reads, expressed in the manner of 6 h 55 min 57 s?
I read 12 h 27 min 06 s
